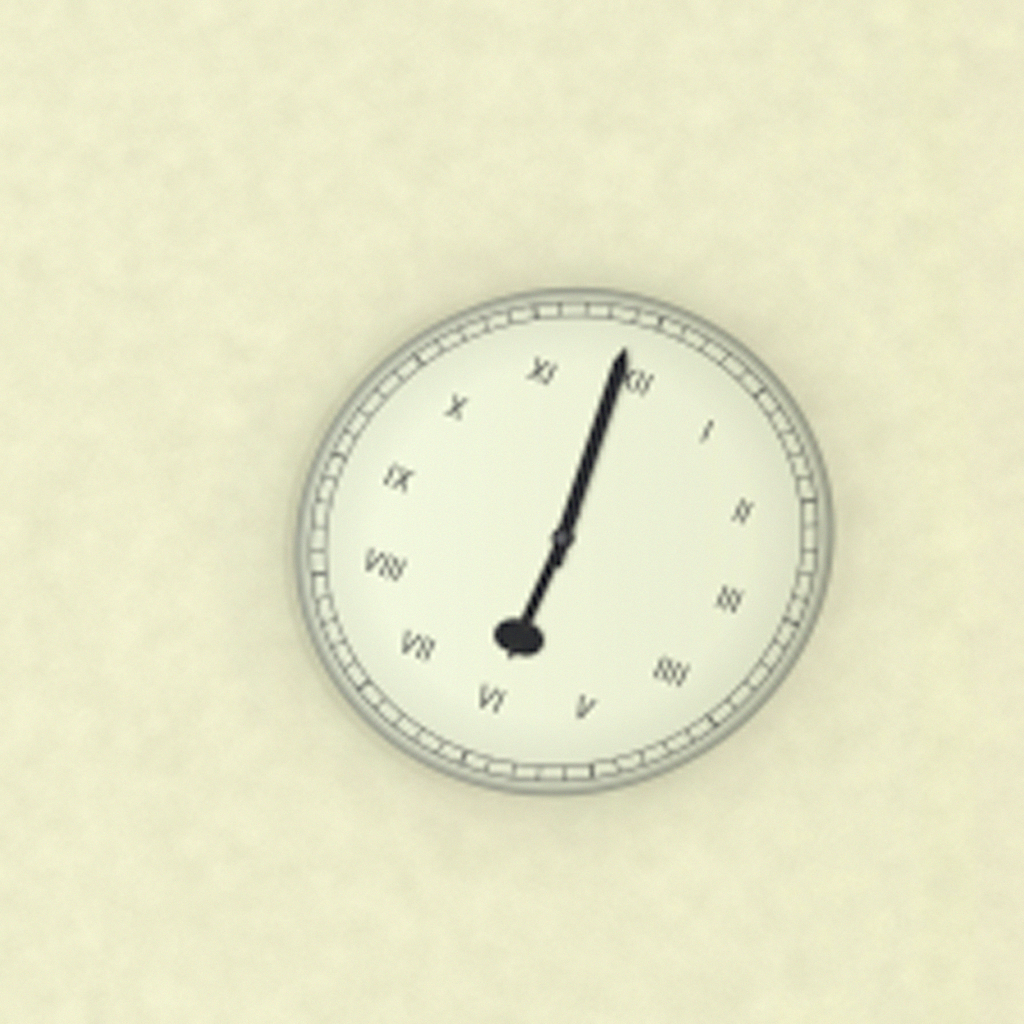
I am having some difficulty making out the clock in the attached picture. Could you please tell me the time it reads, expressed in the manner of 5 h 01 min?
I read 5 h 59 min
